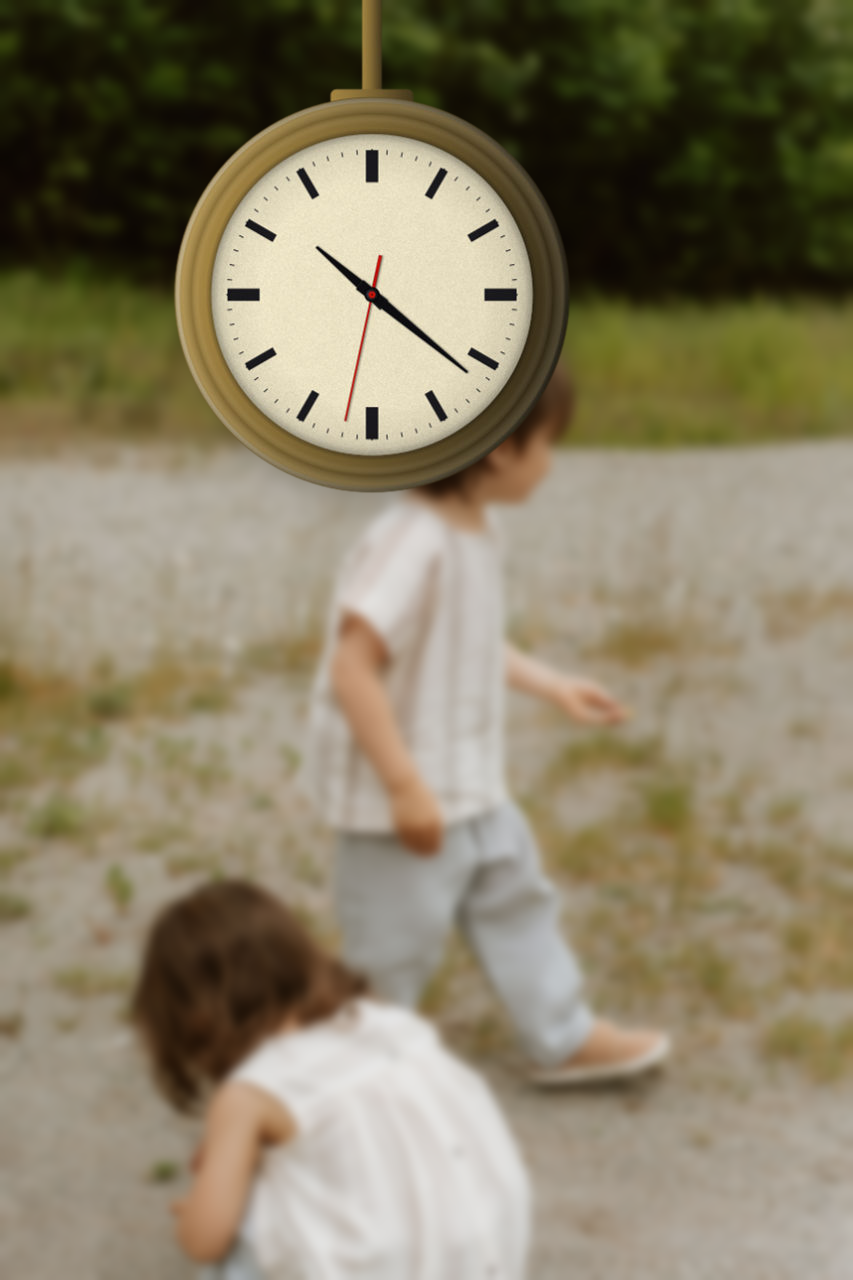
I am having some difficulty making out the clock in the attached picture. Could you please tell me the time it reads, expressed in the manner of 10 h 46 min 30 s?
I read 10 h 21 min 32 s
